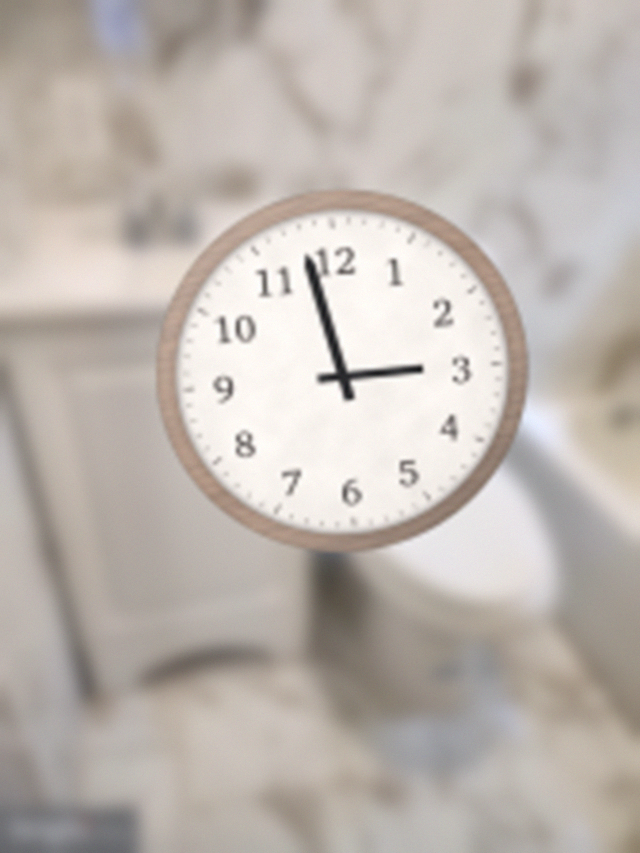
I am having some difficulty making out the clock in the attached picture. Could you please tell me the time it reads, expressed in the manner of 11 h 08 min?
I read 2 h 58 min
